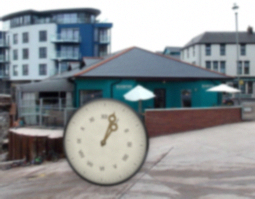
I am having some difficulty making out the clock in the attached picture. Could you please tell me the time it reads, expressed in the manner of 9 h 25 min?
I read 1 h 03 min
